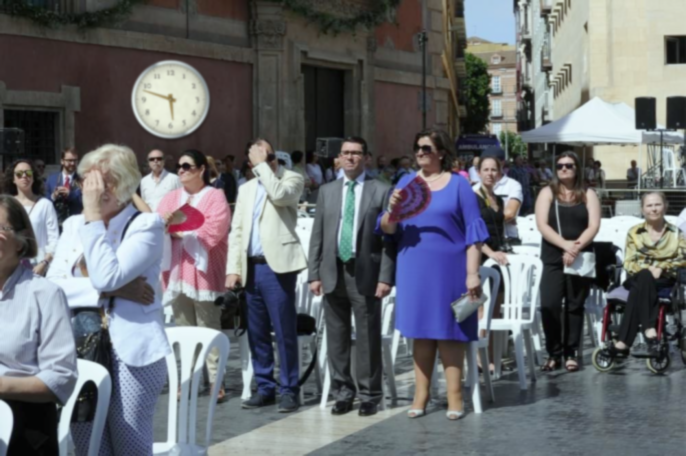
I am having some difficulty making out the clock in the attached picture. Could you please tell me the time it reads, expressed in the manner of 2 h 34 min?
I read 5 h 48 min
